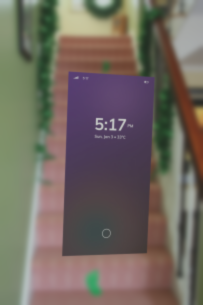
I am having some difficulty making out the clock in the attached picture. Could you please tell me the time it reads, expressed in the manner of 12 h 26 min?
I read 5 h 17 min
